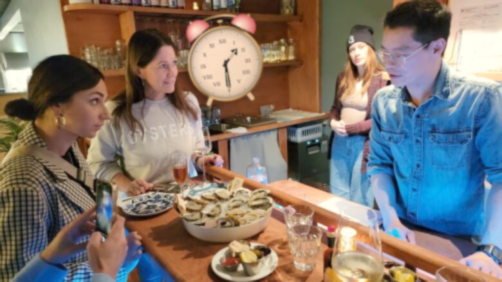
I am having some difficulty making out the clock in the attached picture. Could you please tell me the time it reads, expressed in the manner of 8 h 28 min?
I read 1 h 30 min
